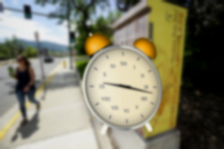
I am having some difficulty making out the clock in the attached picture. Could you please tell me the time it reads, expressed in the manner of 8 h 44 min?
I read 9 h 17 min
